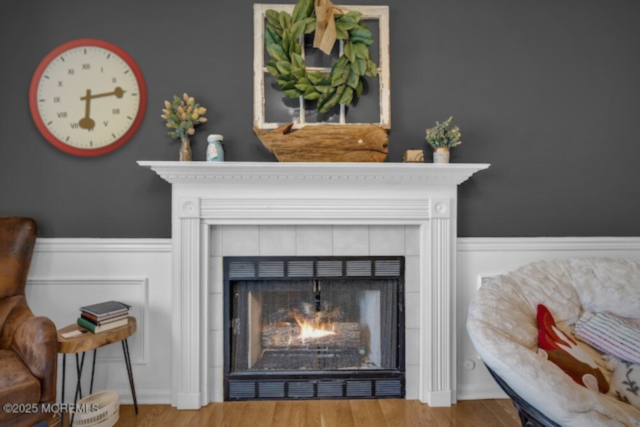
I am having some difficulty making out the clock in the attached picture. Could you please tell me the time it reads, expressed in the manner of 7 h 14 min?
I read 6 h 14 min
